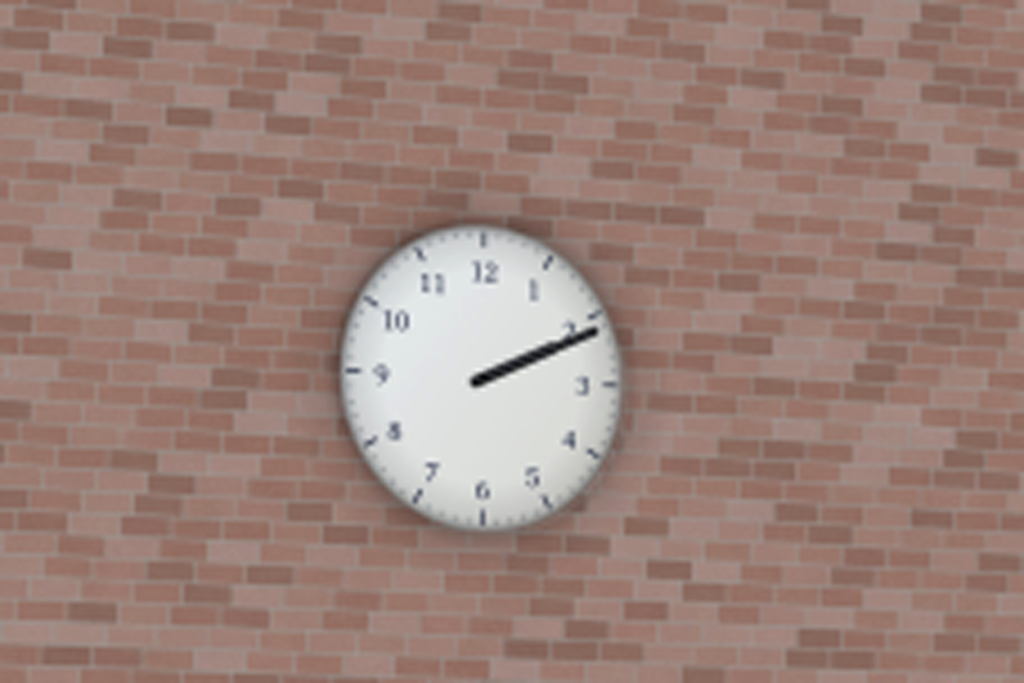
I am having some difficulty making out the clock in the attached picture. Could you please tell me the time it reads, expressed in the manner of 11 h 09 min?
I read 2 h 11 min
